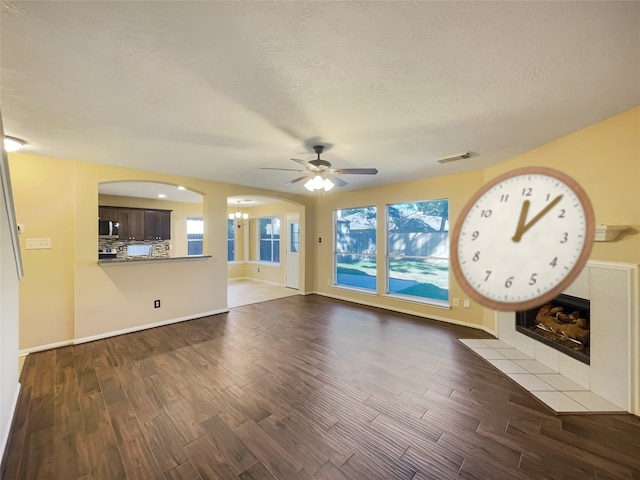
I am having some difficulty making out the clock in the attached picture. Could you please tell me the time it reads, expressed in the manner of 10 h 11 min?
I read 12 h 07 min
